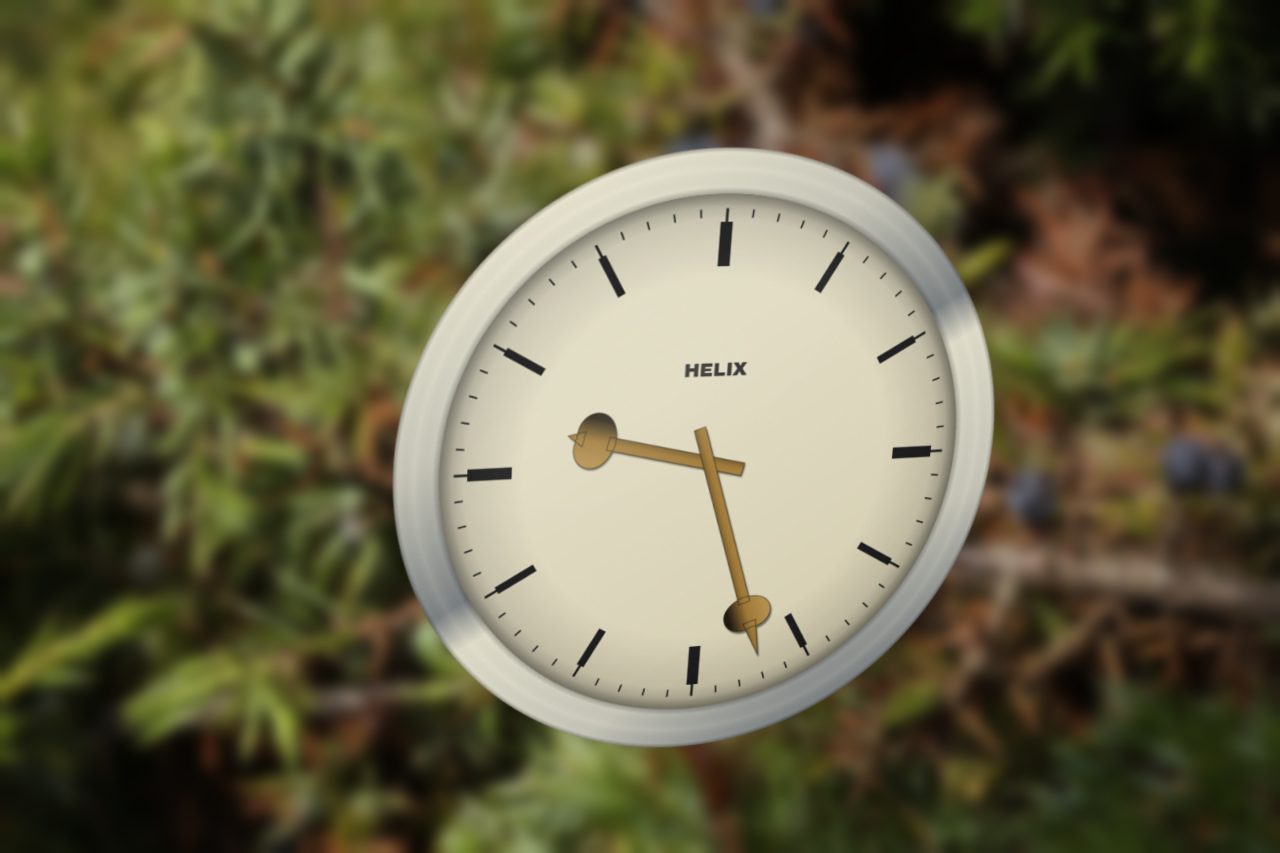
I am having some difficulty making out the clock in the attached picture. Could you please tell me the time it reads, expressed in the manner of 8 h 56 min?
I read 9 h 27 min
